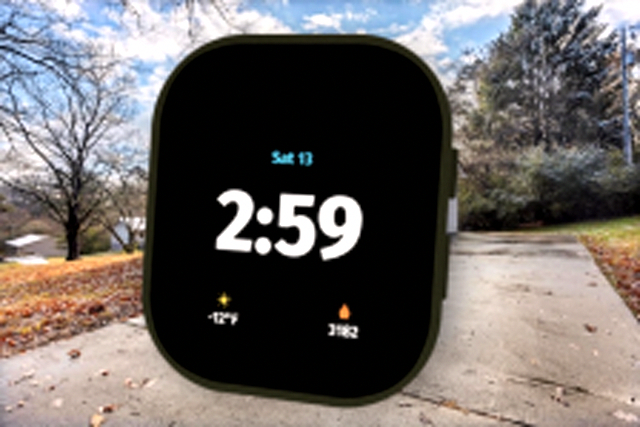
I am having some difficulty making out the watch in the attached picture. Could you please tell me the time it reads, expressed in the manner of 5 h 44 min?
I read 2 h 59 min
